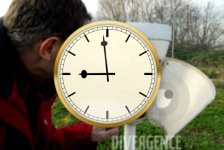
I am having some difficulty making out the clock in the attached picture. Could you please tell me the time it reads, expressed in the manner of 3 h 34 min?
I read 8 h 59 min
